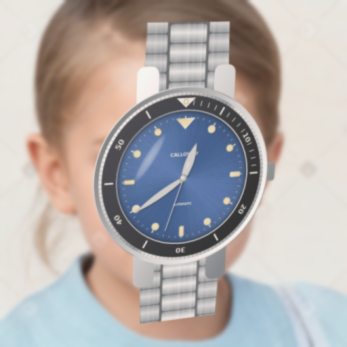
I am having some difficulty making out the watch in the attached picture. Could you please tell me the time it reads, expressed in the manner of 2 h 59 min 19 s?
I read 12 h 39 min 33 s
